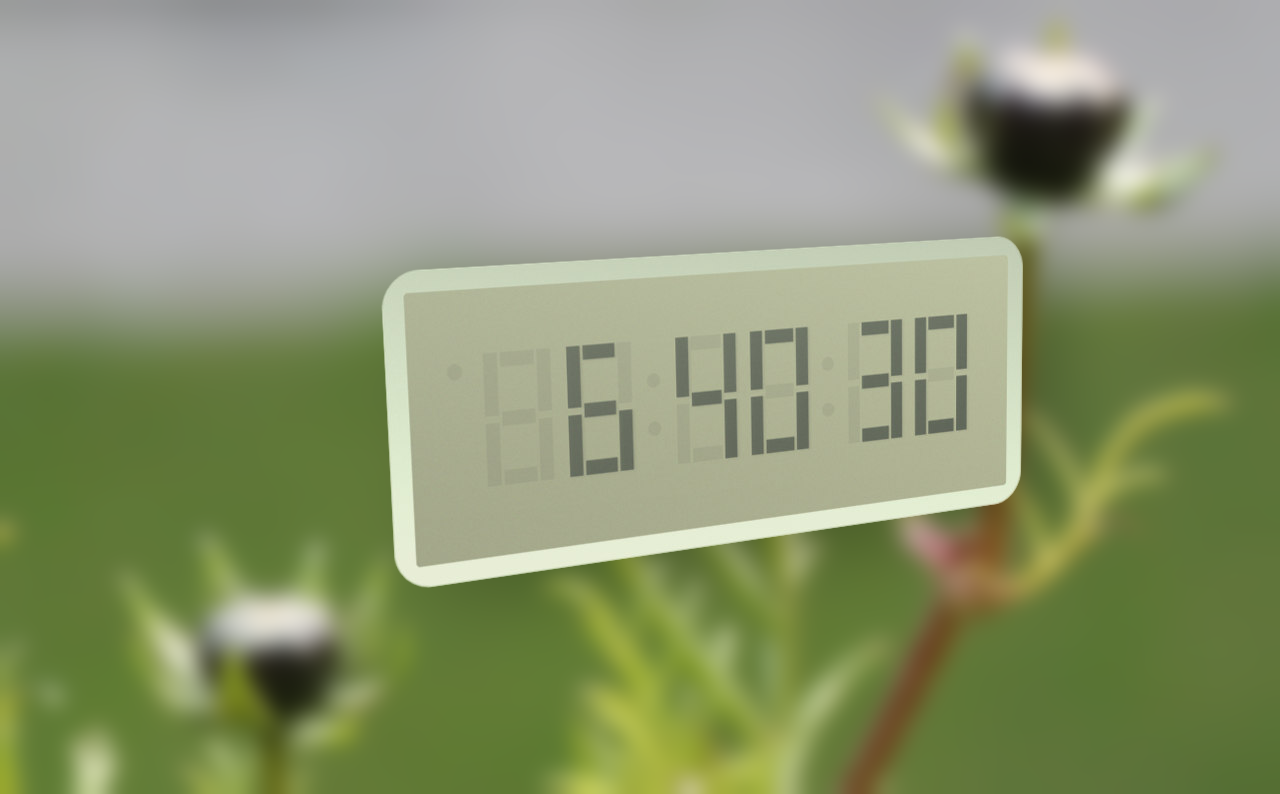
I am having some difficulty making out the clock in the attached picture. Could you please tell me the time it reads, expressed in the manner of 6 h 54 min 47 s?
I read 6 h 40 min 30 s
